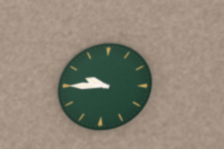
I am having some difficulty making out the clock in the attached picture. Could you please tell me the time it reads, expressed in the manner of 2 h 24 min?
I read 9 h 45 min
